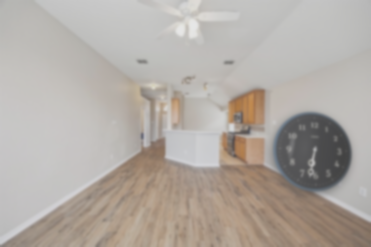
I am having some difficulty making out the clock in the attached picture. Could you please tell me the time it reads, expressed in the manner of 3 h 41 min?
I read 6 h 32 min
